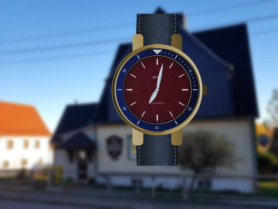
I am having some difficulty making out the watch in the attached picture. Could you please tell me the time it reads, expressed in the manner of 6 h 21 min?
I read 7 h 02 min
